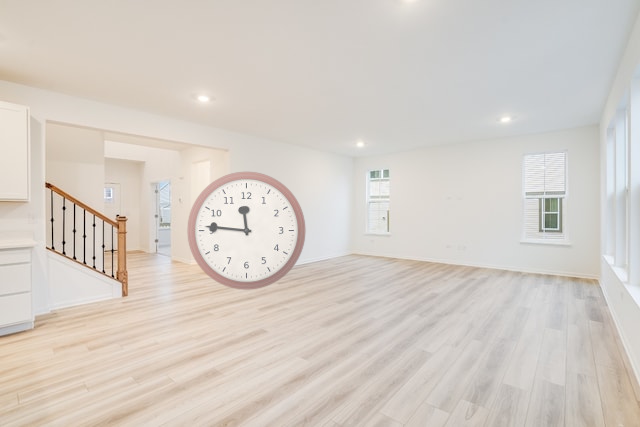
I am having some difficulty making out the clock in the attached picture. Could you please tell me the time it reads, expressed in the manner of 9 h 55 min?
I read 11 h 46 min
